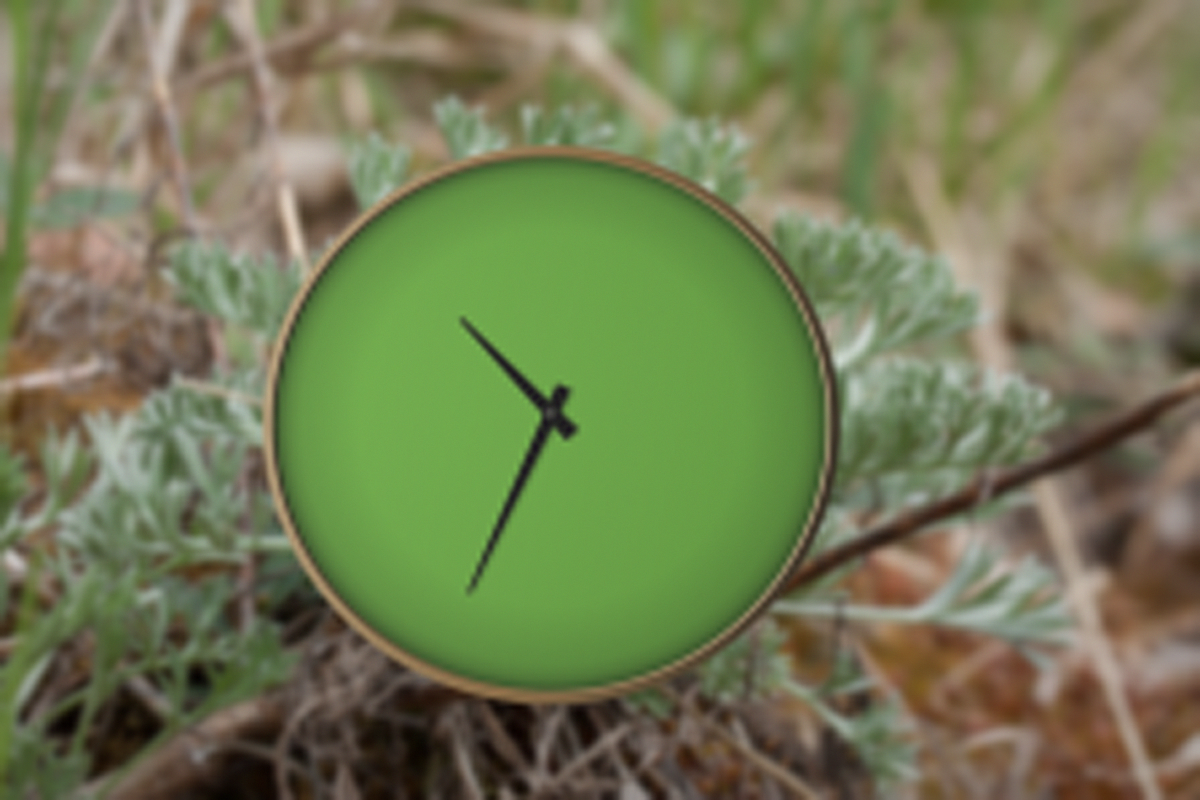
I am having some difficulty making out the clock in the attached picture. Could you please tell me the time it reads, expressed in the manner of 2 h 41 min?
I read 10 h 34 min
